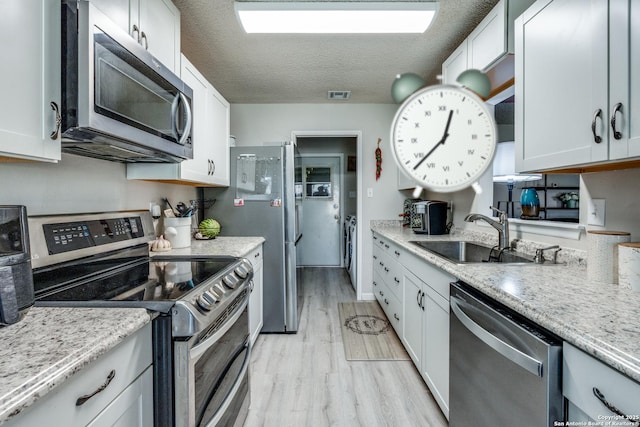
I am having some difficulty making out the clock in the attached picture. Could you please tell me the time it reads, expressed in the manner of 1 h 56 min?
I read 12 h 38 min
